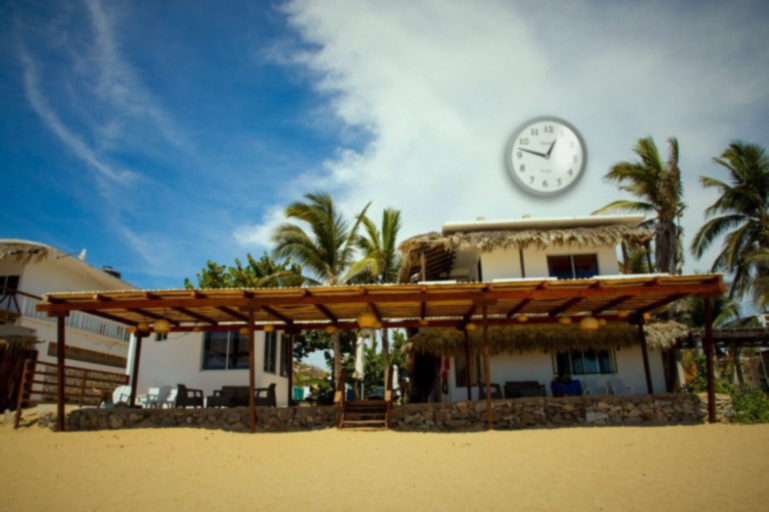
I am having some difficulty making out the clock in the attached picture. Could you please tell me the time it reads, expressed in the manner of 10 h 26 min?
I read 12 h 47 min
